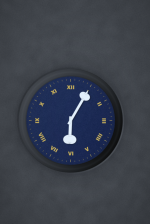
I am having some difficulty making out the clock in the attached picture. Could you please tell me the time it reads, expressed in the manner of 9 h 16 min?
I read 6 h 05 min
